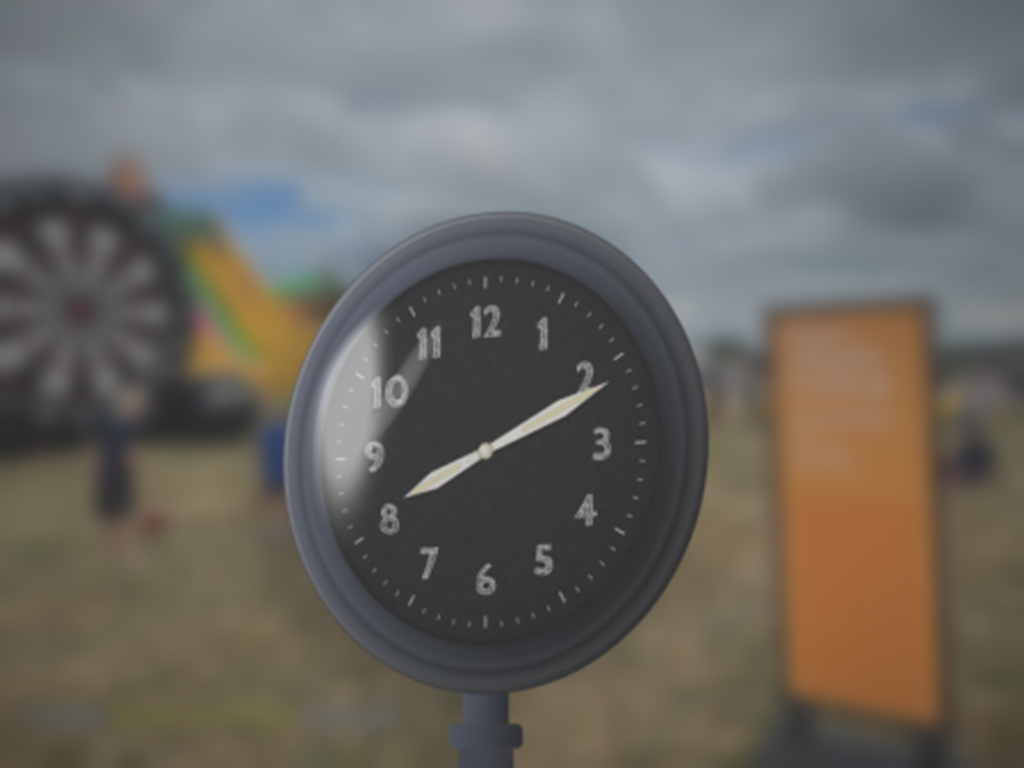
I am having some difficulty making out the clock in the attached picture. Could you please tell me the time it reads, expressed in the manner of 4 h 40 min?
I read 8 h 11 min
